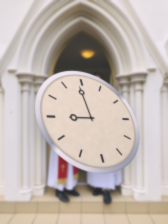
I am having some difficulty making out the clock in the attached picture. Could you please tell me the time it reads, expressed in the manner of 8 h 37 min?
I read 8 h 59 min
